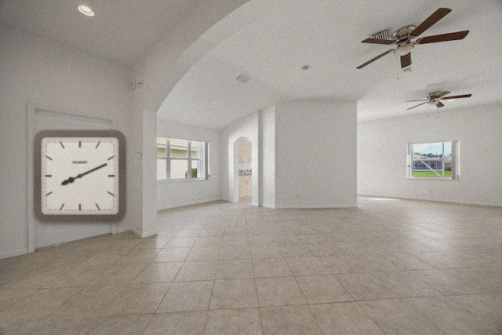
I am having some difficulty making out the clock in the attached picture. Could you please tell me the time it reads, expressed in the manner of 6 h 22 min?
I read 8 h 11 min
